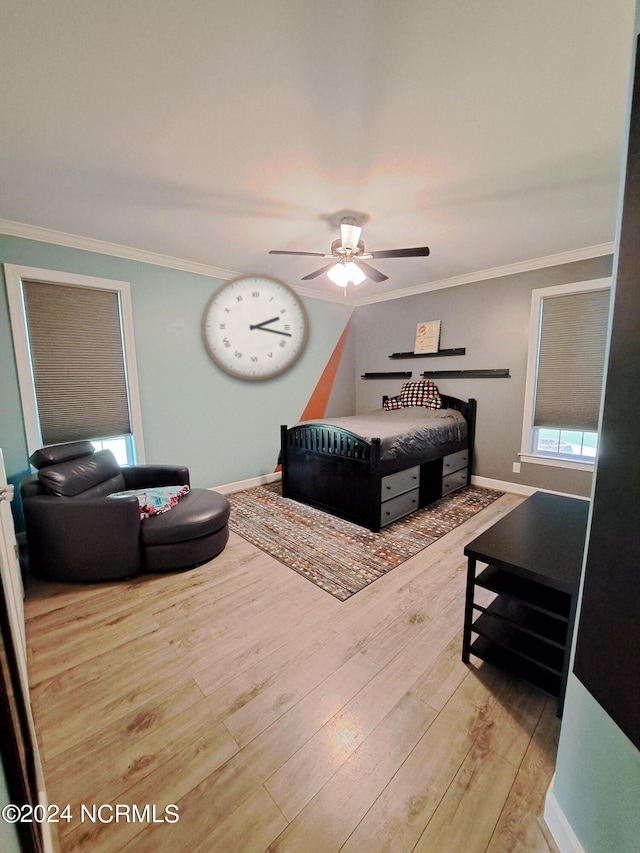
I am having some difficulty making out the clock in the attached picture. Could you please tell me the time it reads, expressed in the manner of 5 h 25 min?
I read 2 h 17 min
